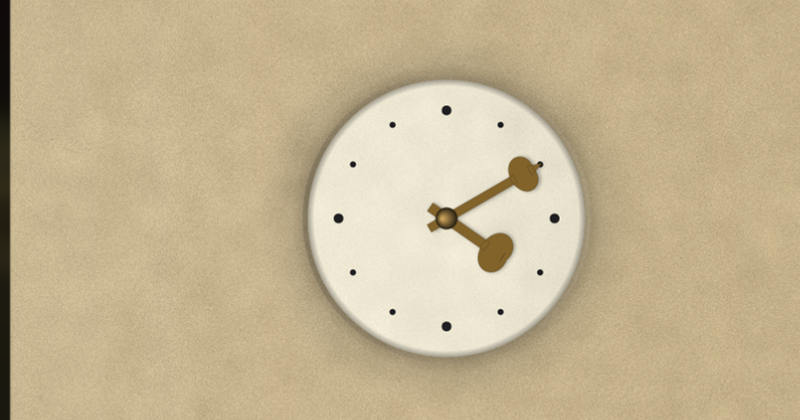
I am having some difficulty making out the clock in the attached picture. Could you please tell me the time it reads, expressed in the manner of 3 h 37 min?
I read 4 h 10 min
